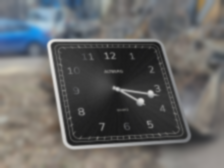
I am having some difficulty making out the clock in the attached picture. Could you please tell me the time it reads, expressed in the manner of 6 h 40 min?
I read 4 h 17 min
